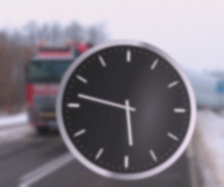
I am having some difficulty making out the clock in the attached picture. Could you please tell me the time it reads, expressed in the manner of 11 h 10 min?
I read 5 h 47 min
